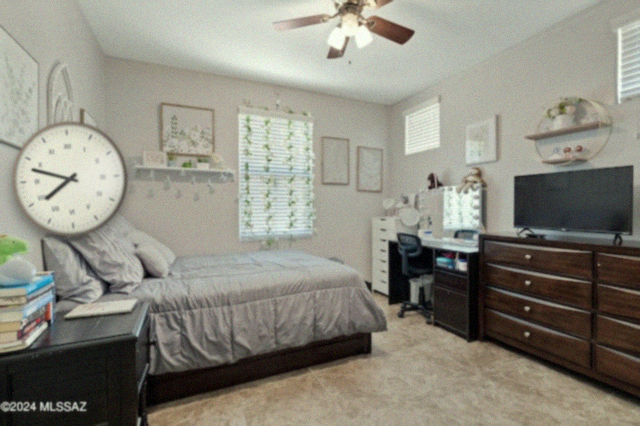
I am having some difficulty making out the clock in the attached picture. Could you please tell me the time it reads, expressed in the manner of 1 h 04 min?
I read 7 h 48 min
